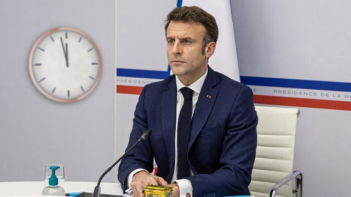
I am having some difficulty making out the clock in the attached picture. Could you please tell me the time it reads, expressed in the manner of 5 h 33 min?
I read 11 h 58 min
